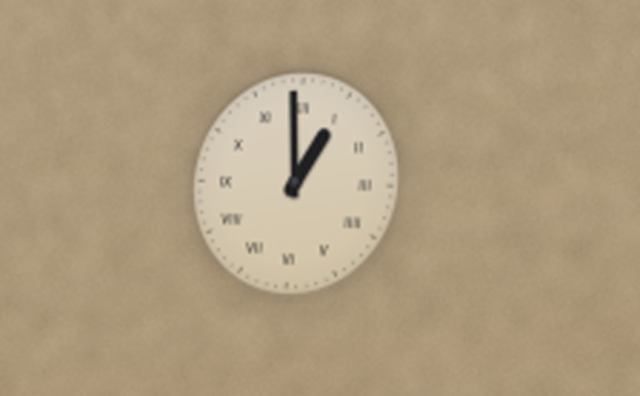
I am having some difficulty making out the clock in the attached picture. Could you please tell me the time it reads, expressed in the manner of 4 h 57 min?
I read 12 h 59 min
